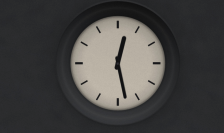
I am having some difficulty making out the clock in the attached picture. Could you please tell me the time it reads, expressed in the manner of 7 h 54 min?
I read 12 h 28 min
